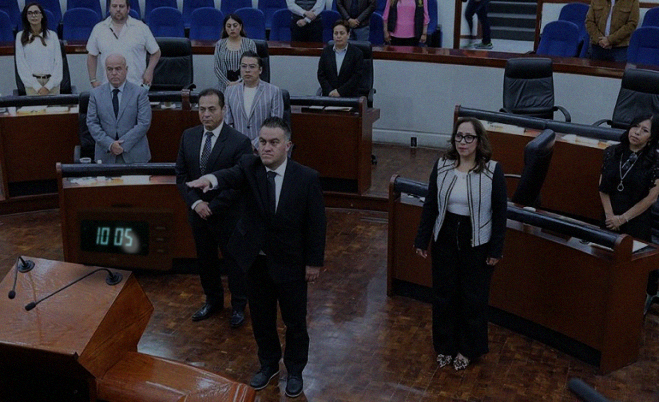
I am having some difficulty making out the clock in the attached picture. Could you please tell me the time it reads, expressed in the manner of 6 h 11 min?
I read 10 h 05 min
